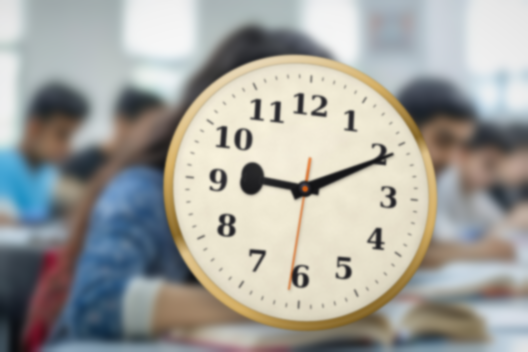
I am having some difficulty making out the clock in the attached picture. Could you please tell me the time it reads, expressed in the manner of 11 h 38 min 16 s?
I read 9 h 10 min 31 s
